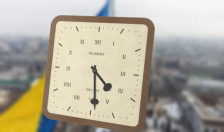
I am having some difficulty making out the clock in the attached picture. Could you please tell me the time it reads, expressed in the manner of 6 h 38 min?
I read 4 h 29 min
